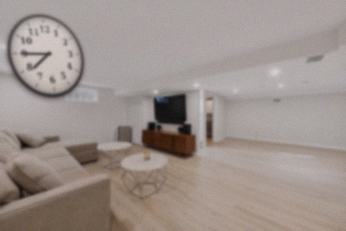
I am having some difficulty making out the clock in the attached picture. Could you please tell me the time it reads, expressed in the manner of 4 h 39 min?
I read 7 h 45 min
